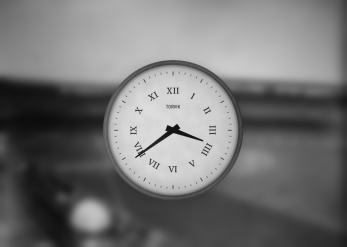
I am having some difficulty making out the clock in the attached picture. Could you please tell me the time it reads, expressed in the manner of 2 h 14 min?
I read 3 h 39 min
